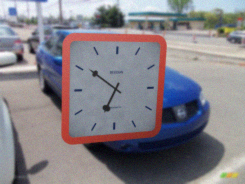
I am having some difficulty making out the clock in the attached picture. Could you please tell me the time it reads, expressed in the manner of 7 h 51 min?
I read 6 h 51 min
